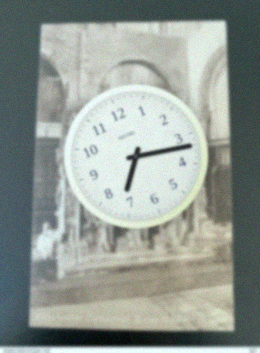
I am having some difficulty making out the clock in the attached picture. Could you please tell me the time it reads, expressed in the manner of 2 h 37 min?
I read 7 h 17 min
